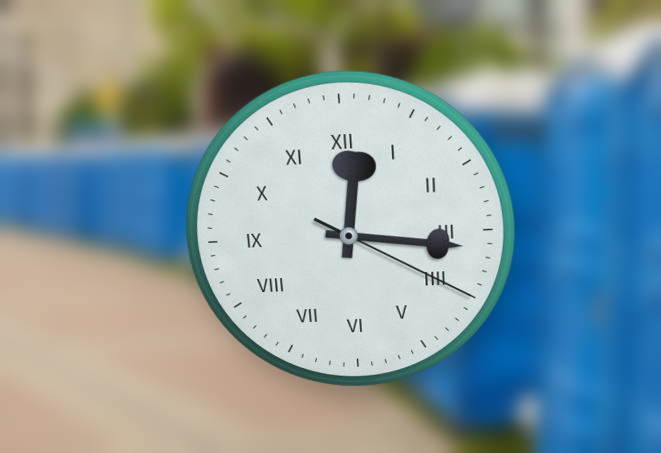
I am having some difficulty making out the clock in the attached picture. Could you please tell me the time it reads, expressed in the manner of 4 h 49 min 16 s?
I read 12 h 16 min 20 s
